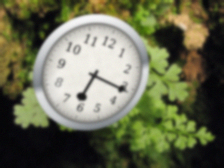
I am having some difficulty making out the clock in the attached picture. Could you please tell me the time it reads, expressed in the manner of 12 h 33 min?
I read 6 h 16 min
